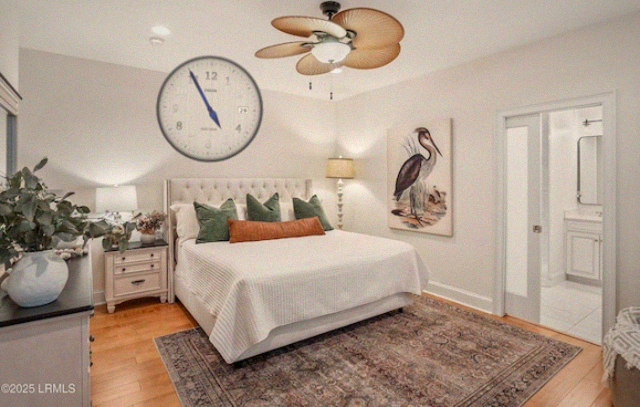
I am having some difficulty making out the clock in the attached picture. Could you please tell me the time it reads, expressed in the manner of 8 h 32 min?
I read 4 h 55 min
